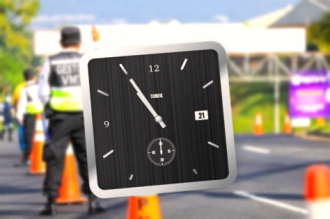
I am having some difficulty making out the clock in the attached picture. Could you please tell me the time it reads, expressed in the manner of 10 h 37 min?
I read 10 h 55 min
